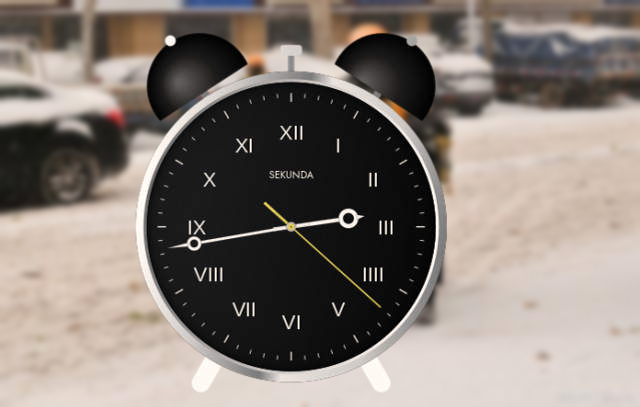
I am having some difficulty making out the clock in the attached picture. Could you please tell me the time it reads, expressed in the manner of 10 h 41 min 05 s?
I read 2 h 43 min 22 s
